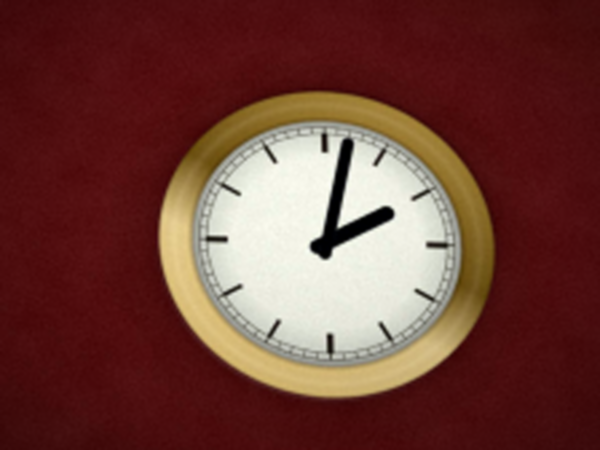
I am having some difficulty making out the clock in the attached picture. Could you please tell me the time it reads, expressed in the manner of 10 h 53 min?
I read 2 h 02 min
